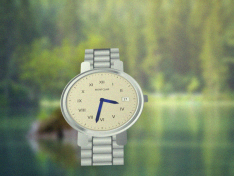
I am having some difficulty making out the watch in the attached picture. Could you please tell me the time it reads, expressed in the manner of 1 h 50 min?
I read 3 h 32 min
